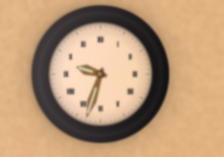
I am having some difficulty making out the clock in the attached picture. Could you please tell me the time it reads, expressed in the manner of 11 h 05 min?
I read 9 h 33 min
